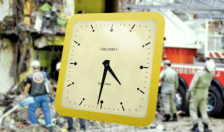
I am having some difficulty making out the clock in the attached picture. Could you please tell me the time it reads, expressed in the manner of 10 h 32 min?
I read 4 h 31 min
